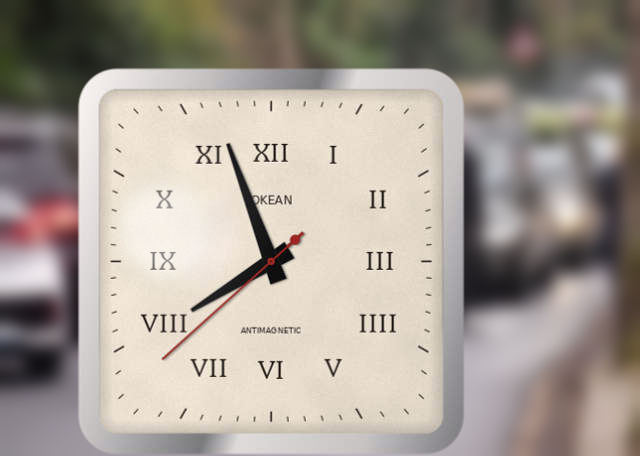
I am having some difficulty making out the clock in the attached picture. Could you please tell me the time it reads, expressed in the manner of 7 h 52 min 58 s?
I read 7 h 56 min 38 s
